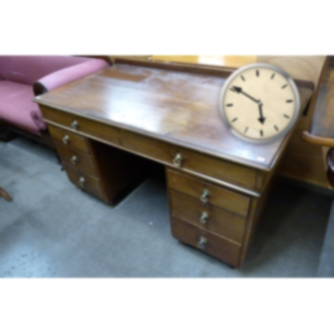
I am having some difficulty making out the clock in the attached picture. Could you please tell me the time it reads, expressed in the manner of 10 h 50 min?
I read 5 h 51 min
